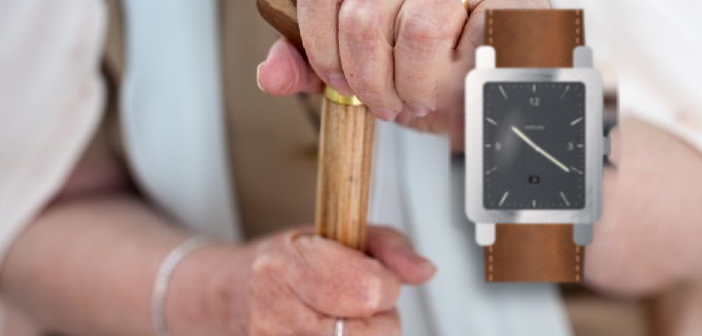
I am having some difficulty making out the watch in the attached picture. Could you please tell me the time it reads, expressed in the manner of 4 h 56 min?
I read 10 h 21 min
